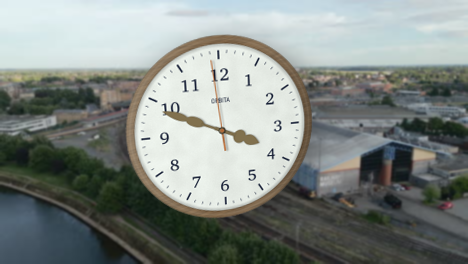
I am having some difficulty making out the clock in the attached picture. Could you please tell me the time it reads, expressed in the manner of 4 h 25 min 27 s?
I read 3 h 48 min 59 s
